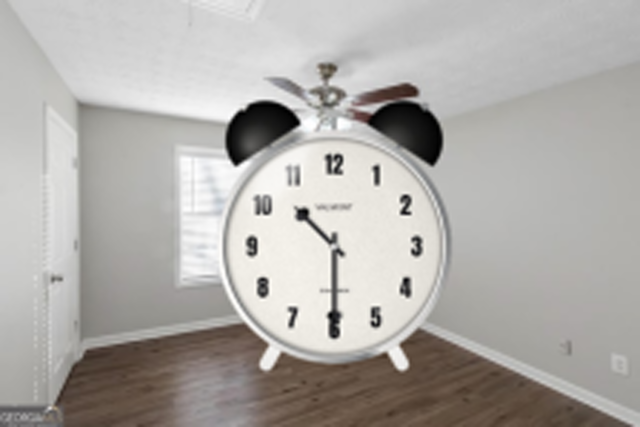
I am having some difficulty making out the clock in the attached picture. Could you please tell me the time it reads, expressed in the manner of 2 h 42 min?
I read 10 h 30 min
